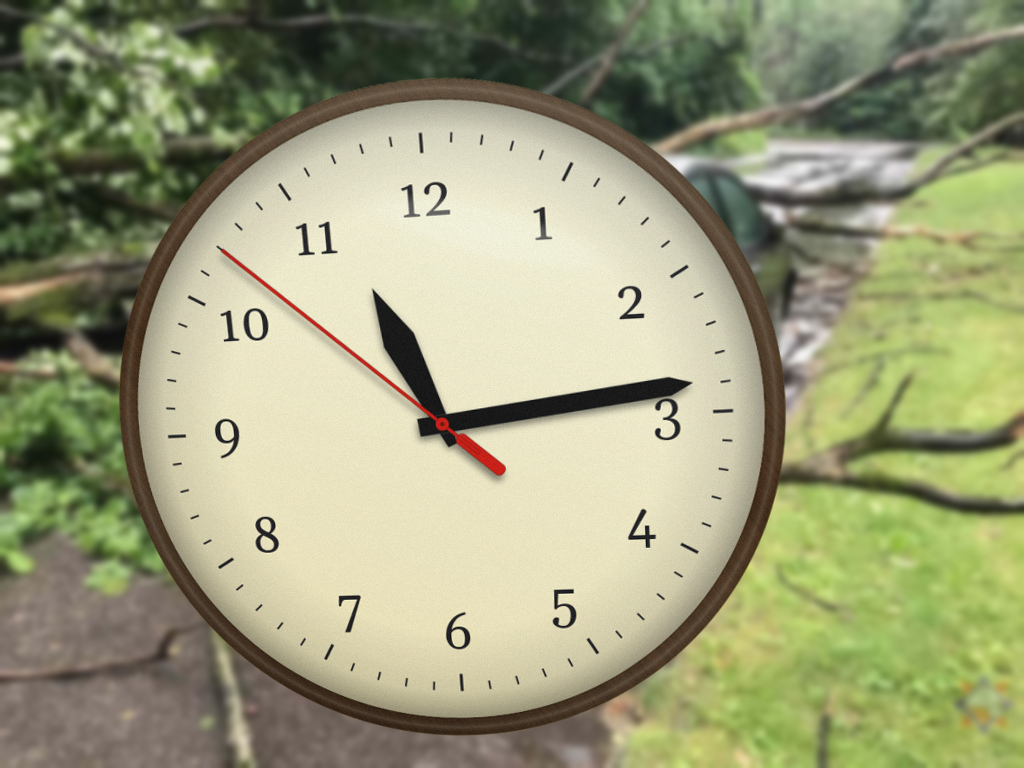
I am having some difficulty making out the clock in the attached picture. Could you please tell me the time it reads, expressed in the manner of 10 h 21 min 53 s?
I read 11 h 13 min 52 s
